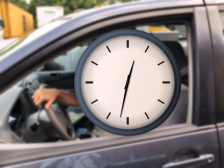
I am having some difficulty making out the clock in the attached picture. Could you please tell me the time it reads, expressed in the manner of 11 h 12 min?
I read 12 h 32 min
